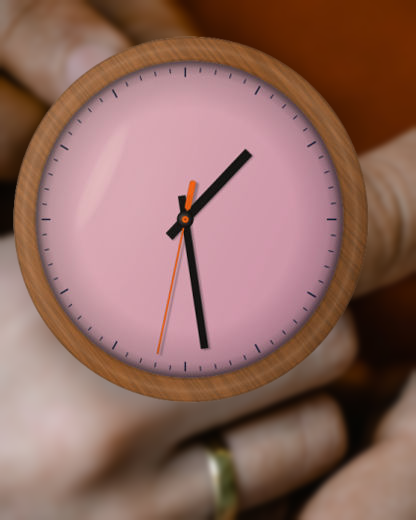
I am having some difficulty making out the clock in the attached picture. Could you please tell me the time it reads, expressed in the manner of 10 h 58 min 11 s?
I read 1 h 28 min 32 s
